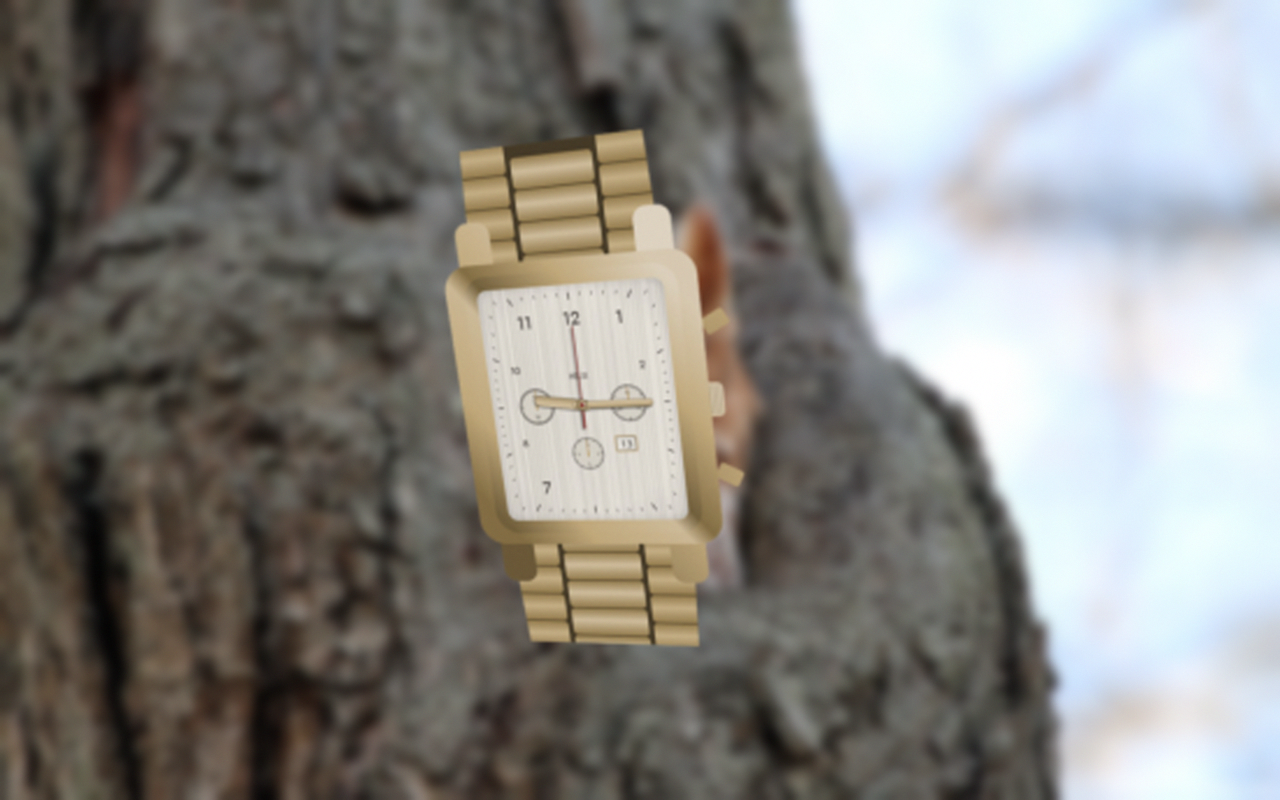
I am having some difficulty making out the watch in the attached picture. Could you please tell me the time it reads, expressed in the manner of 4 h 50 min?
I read 9 h 15 min
